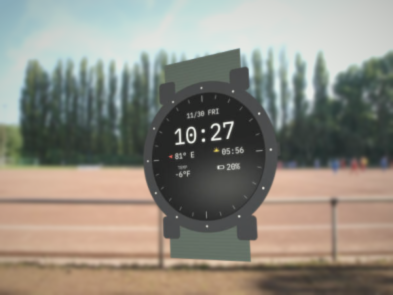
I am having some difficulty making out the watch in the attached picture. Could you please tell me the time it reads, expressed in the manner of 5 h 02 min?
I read 10 h 27 min
